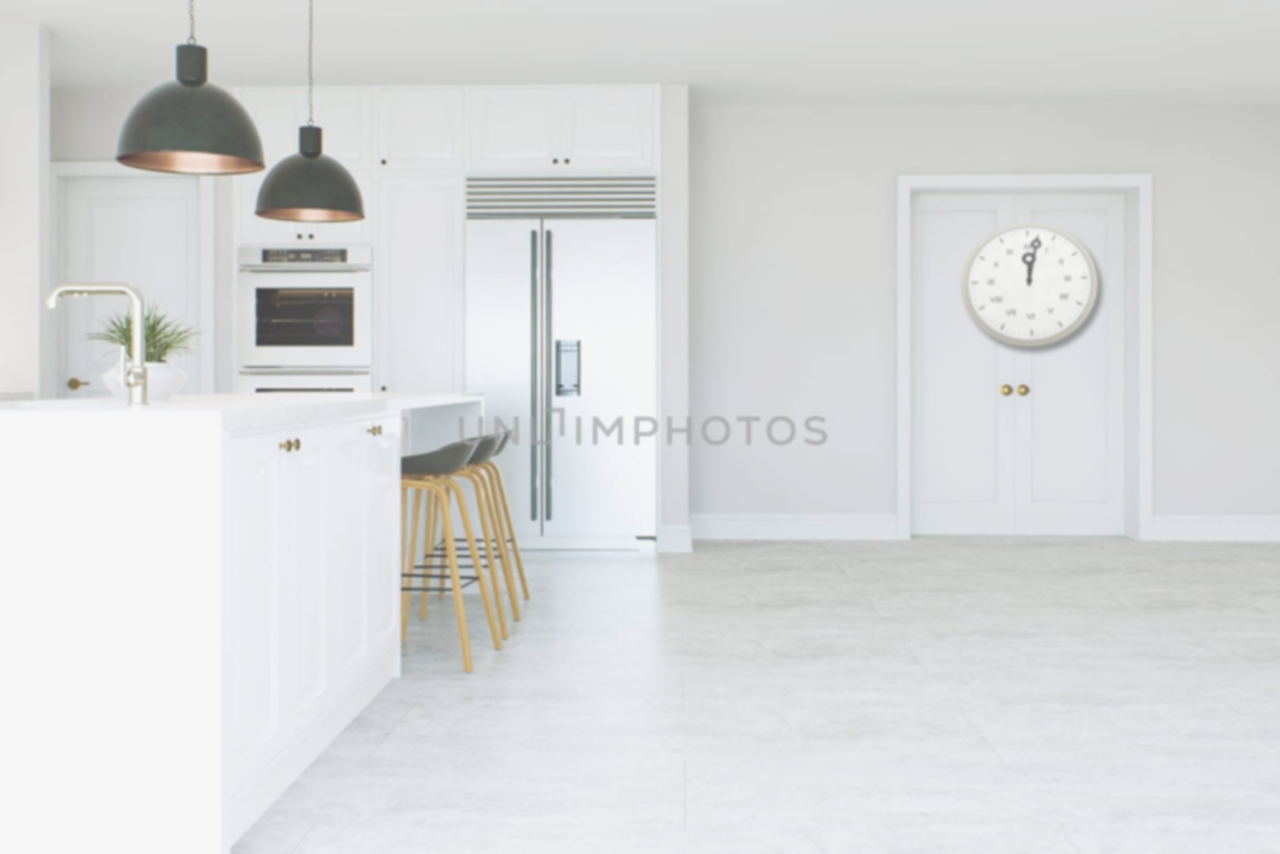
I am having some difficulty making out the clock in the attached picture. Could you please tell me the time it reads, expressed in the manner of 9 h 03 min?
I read 12 h 02 min
